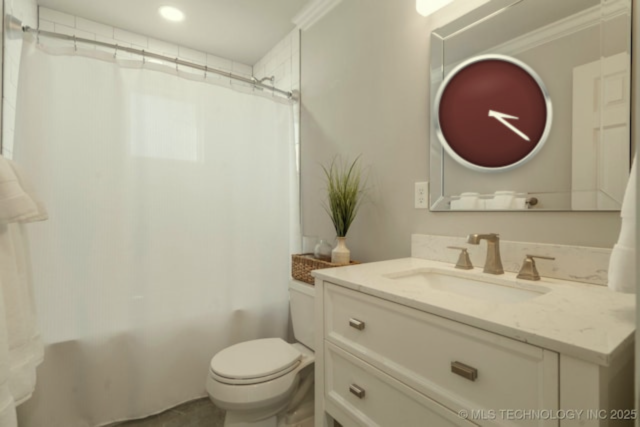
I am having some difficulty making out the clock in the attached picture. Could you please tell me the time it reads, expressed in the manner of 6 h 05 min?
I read 3 h 21 min
